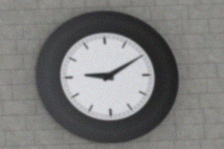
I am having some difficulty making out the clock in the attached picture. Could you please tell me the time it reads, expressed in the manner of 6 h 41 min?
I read 9 h 10 min
